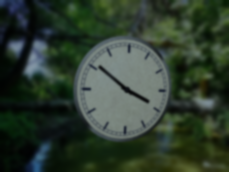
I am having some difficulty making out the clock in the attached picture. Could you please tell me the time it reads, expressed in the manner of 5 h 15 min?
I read 3 h 51 min
